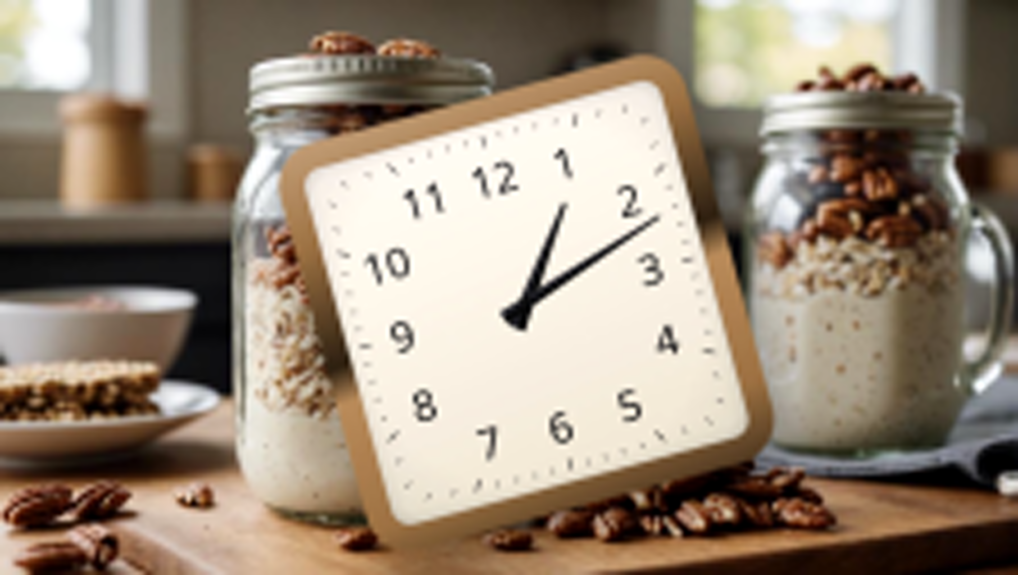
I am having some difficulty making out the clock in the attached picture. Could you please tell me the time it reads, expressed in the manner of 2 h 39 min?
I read 1 h 12 min
